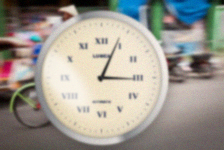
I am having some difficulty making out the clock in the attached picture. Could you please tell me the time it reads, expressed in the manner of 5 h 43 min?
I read 3 h 04 min
